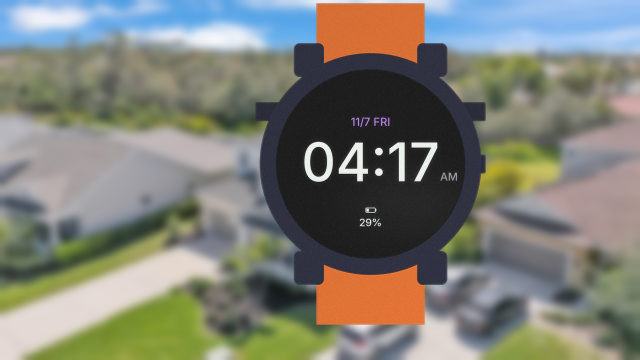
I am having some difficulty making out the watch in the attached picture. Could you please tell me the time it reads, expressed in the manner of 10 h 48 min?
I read 4 h 17 min
